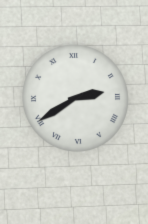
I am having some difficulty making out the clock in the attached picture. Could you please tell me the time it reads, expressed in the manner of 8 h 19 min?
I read 2 h 40 min
